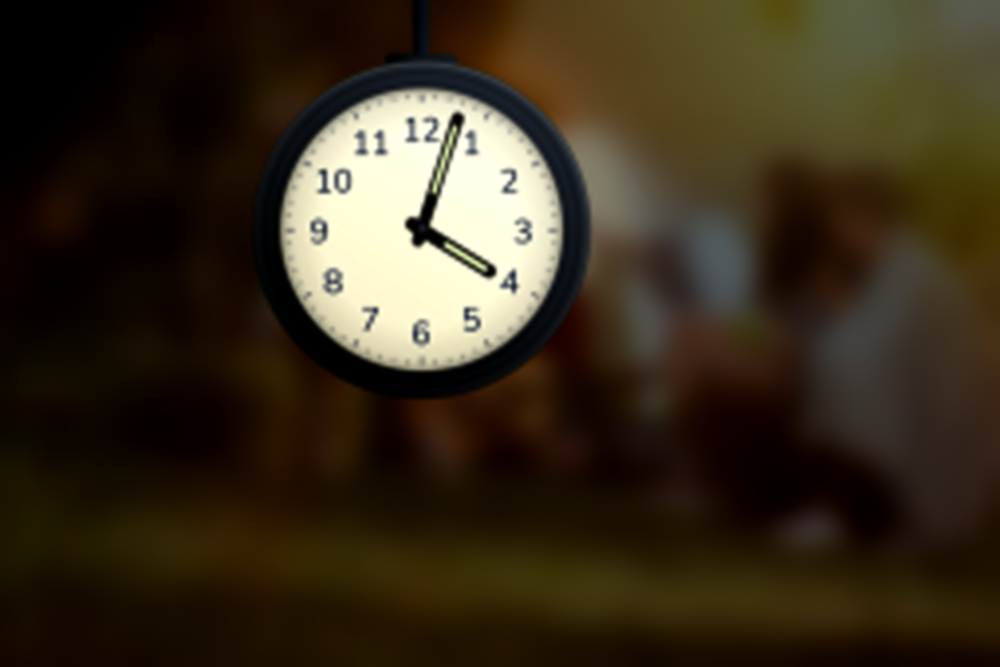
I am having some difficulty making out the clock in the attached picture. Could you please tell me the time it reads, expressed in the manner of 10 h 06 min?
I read 4 h 03 min
